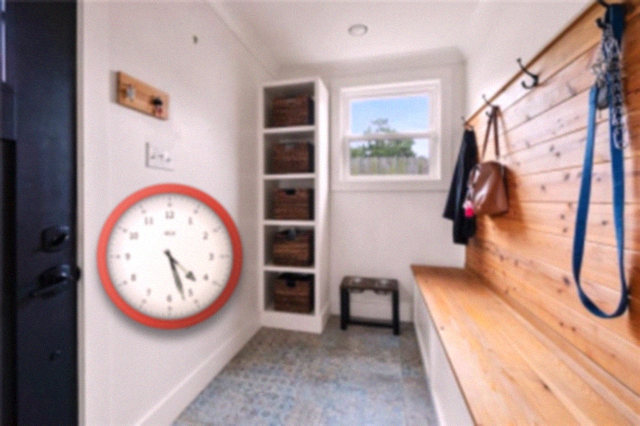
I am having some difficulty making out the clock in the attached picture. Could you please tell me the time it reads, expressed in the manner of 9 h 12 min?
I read 4 h 27 min
